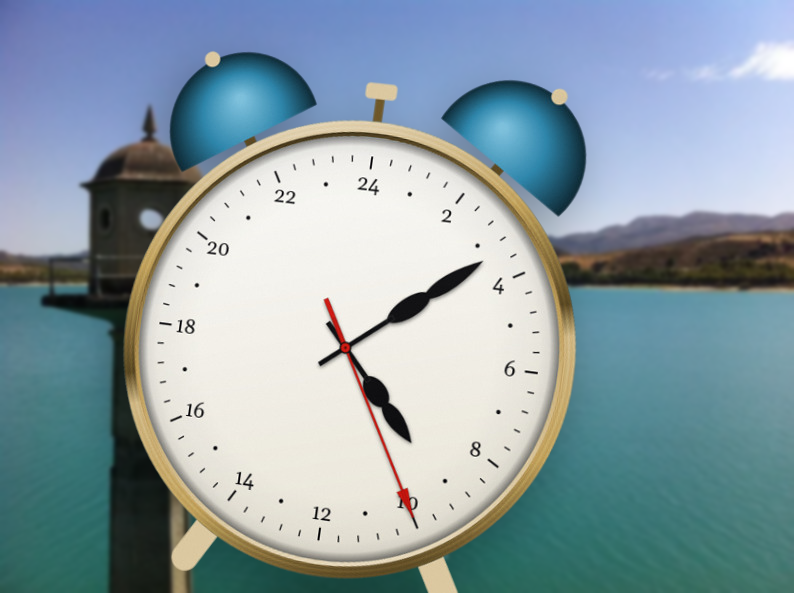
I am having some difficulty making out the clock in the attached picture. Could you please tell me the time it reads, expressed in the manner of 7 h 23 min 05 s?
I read 9 h 08 min 25 s
